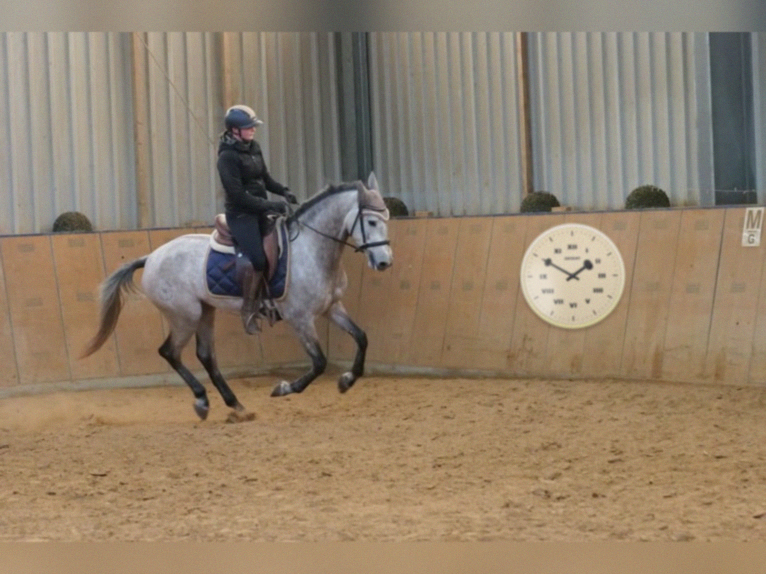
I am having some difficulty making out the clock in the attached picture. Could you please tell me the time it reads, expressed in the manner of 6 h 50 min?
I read 1 h 50 min
